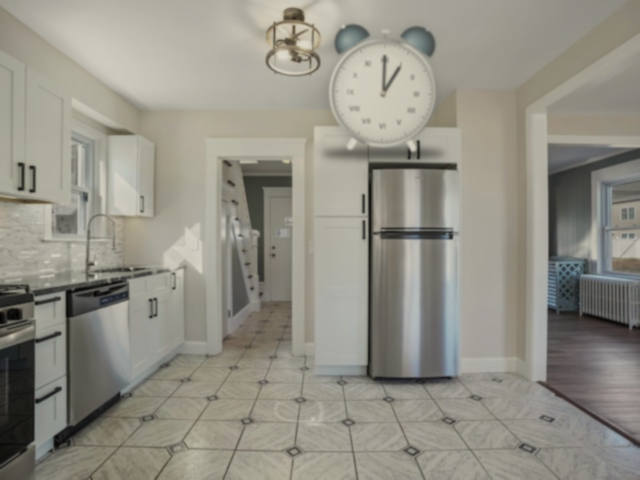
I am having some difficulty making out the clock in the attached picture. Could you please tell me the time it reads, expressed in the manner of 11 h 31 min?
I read 1 h 00 min
